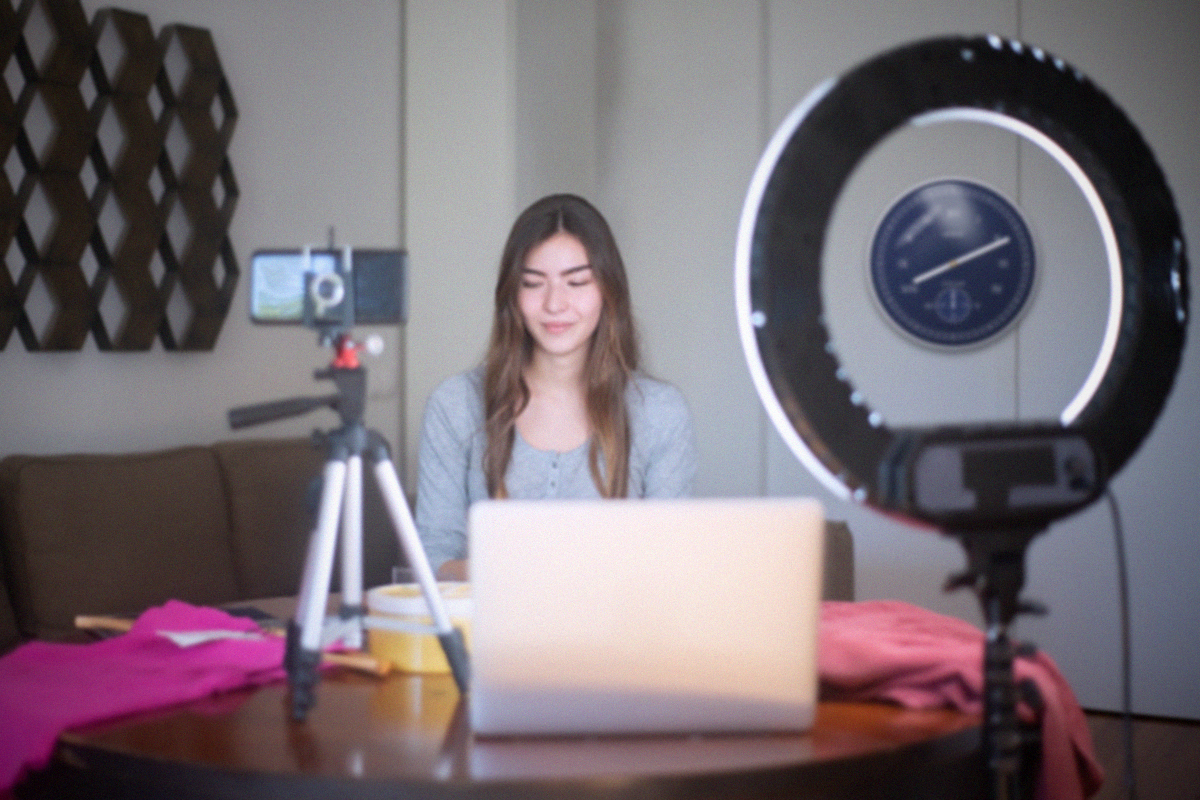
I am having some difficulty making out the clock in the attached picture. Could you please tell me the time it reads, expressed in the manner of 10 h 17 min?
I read 8 h 11 min
